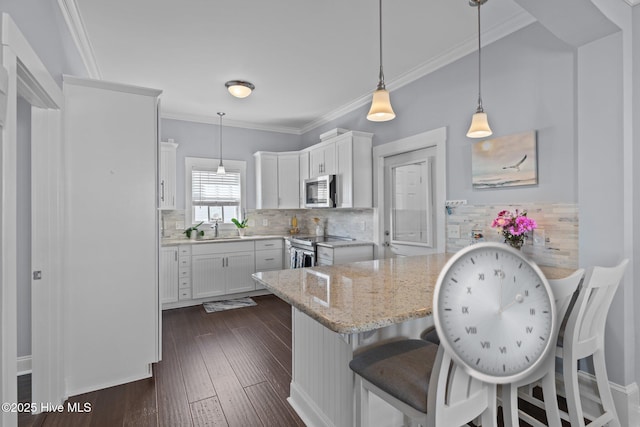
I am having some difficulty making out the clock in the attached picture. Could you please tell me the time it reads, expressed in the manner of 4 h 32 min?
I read 2 h 01 min
